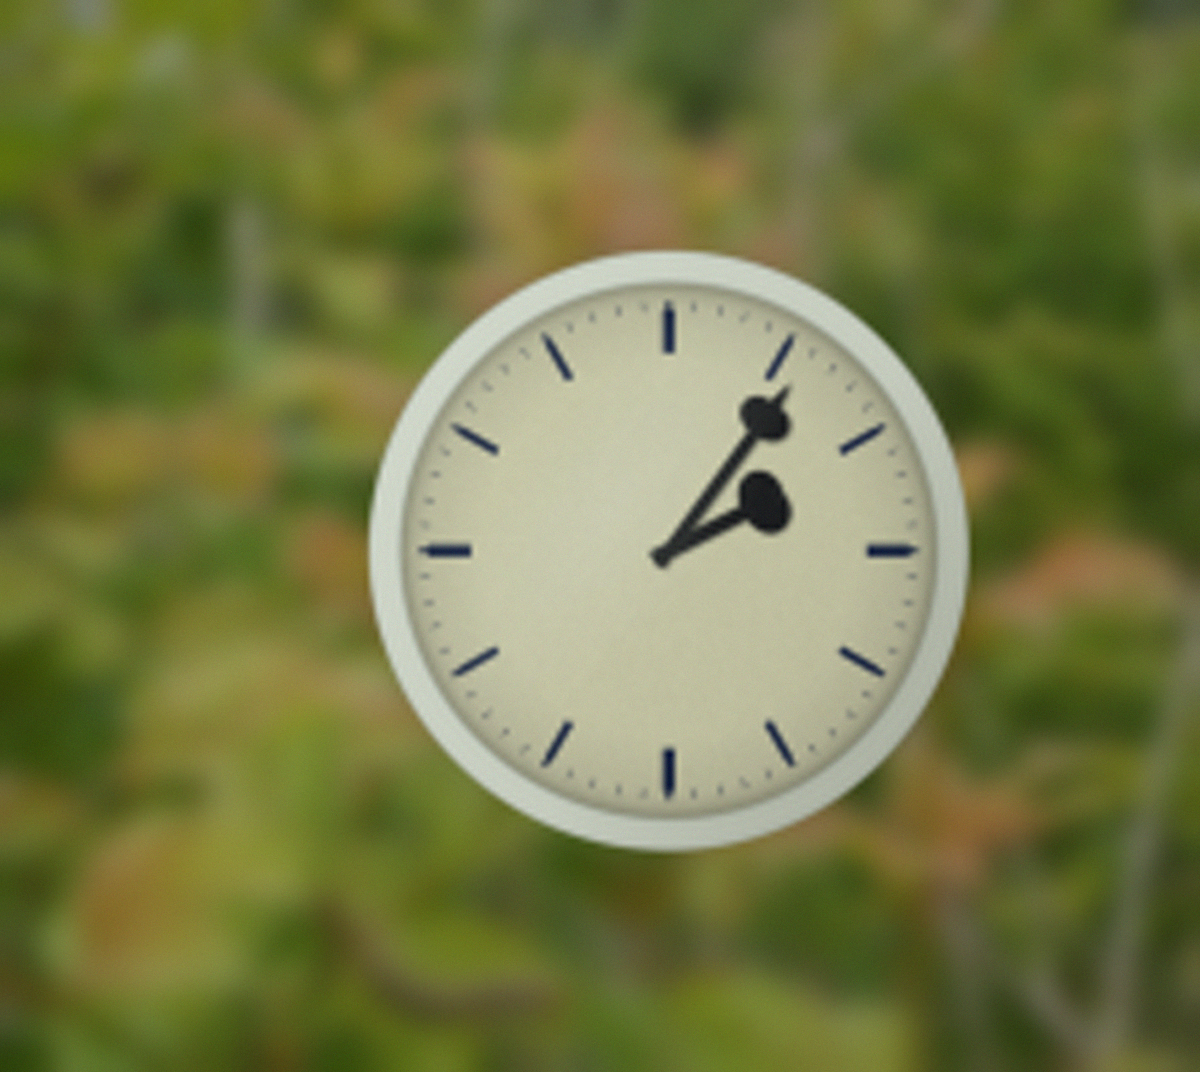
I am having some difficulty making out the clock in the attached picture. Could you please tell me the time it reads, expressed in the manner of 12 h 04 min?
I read 2 h 06 min
